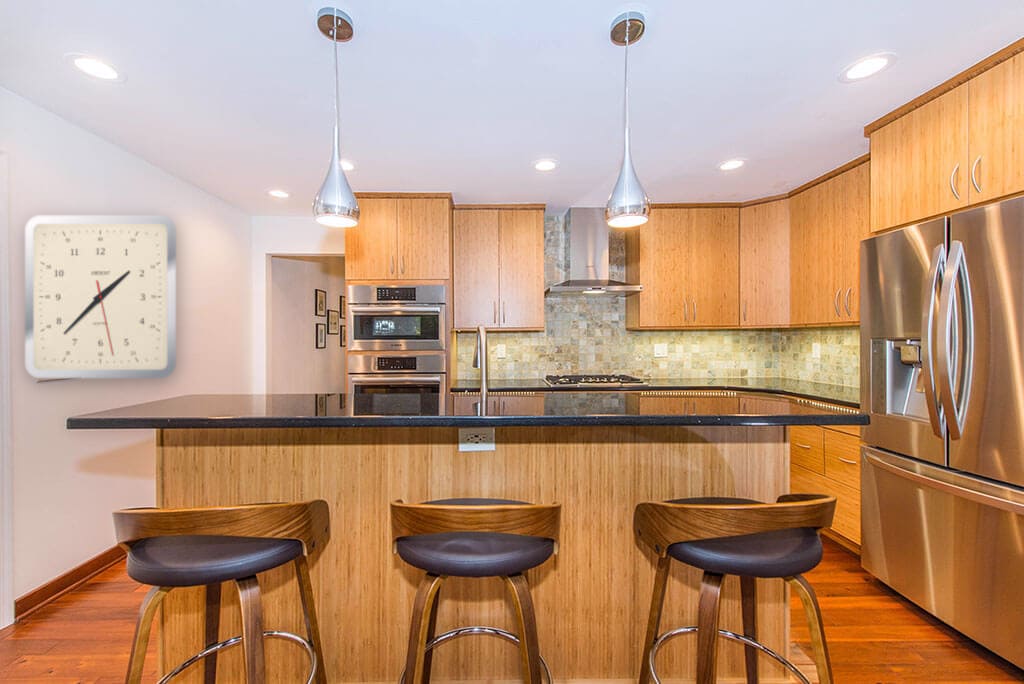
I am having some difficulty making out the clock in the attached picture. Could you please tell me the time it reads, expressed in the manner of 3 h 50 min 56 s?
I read 1 h 37 min 28 s
